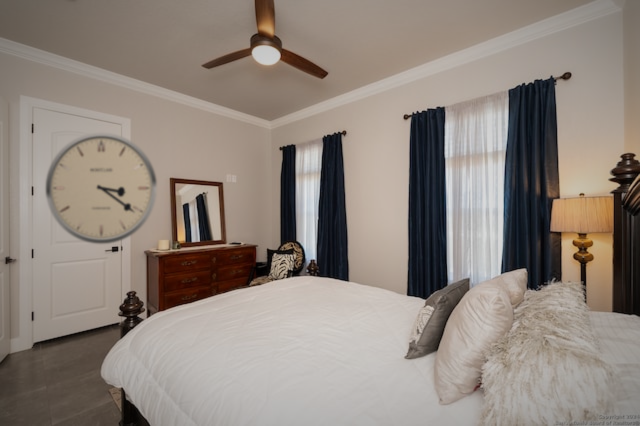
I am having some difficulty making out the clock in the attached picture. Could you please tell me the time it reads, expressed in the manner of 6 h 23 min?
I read 3 h 21 min
